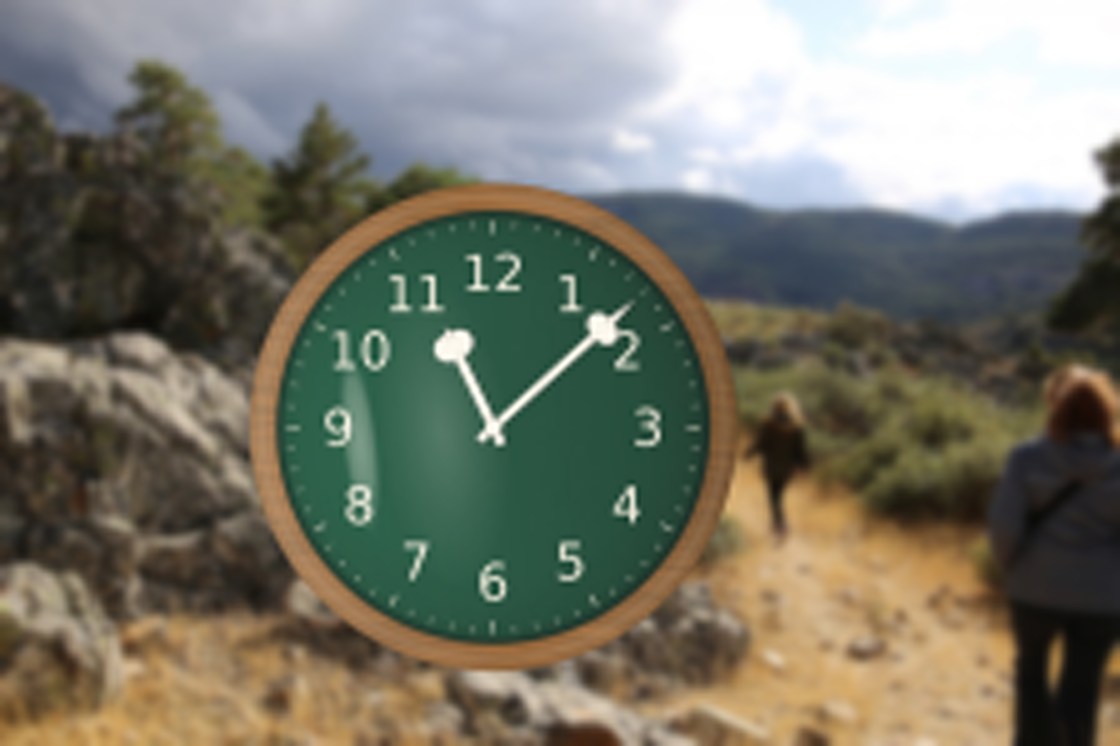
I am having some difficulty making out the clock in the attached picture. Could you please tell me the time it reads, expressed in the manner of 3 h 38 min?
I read 11 h 08 min
